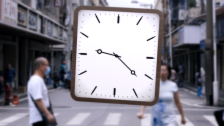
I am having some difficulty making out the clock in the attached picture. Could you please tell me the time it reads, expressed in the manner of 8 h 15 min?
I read 9 h 22 min
